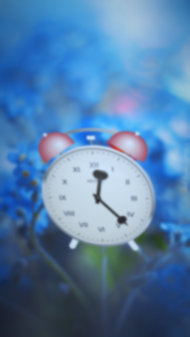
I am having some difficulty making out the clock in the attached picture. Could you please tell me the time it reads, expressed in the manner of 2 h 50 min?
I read 12 h 23 min
